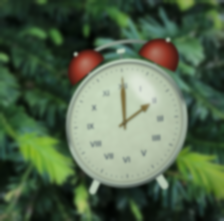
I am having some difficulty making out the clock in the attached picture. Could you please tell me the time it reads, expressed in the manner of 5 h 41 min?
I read 2 h 00 min
